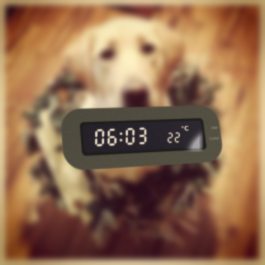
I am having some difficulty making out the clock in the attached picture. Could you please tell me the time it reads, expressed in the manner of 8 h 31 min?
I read 6 h 03 min
